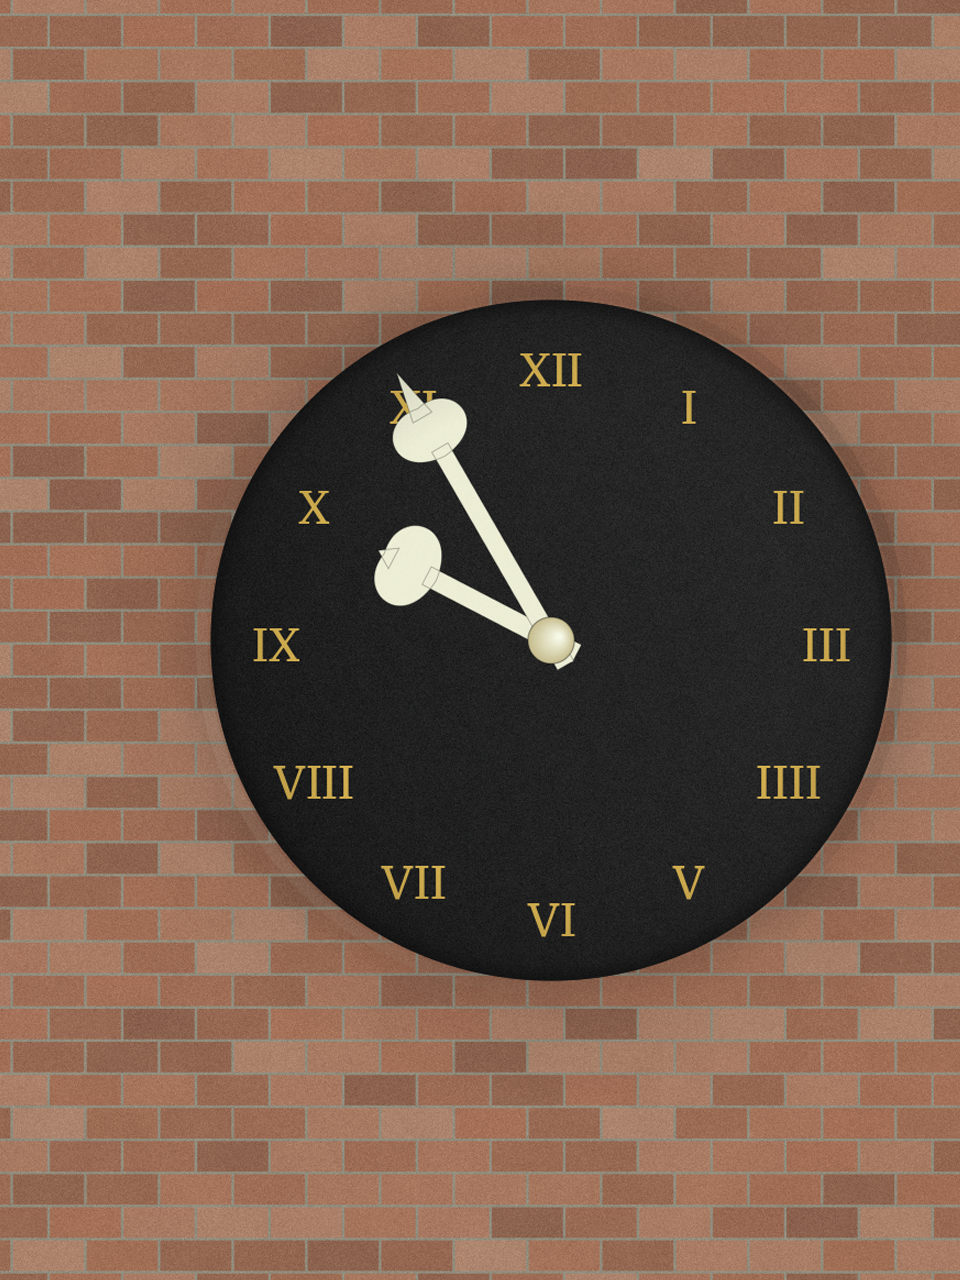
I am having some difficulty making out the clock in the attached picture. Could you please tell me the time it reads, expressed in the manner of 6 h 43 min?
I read 9 h 55 min
